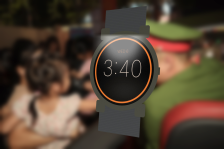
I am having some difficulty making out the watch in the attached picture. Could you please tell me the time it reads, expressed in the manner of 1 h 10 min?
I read 3 h 40 min
